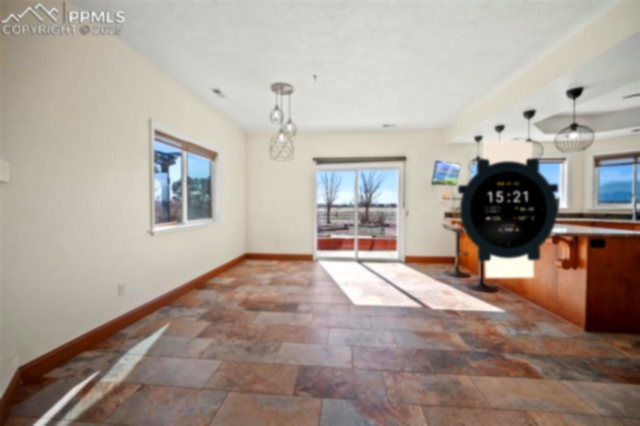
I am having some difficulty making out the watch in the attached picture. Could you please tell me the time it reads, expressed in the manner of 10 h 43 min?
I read 15 h 21 min
